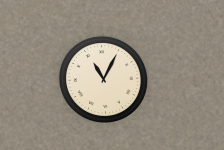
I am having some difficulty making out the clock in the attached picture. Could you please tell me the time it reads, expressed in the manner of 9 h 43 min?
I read 11 h 05 min
